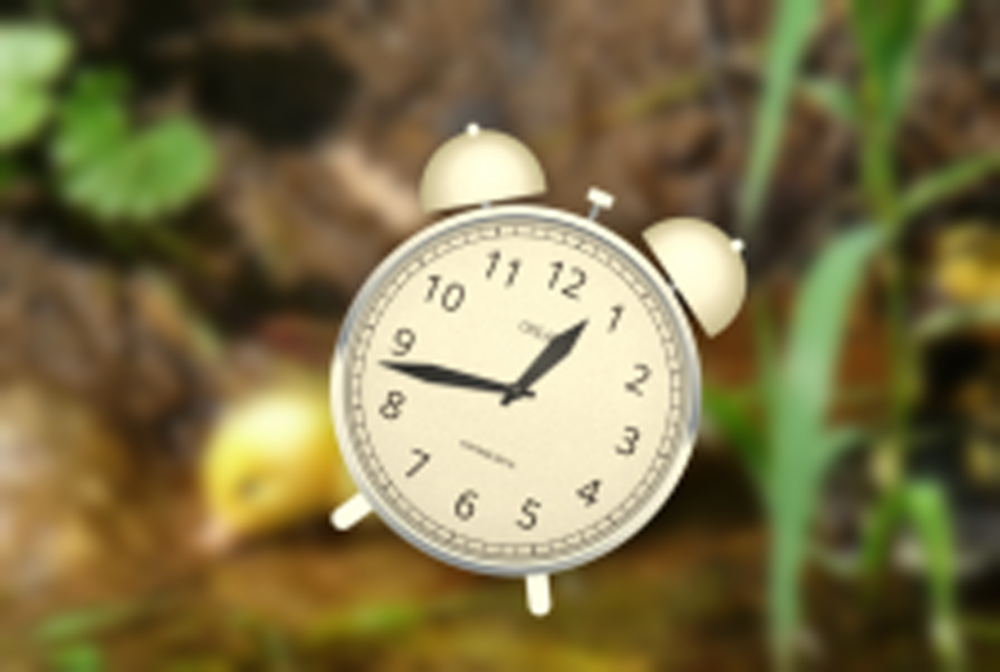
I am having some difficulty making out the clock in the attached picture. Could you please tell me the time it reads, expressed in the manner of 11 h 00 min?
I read 12 h 43 min
